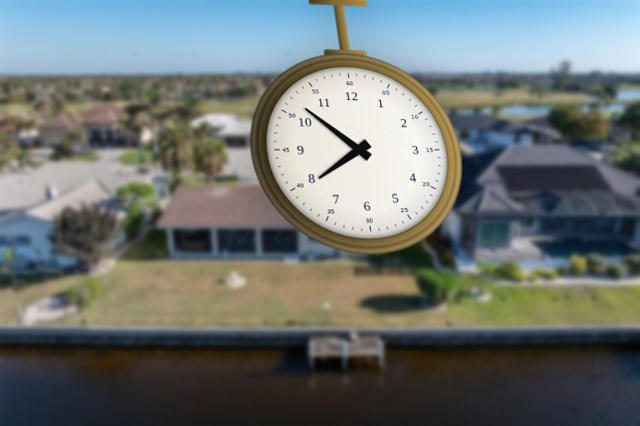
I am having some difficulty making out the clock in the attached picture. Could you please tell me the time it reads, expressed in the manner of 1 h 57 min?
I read 7 h 52 min
